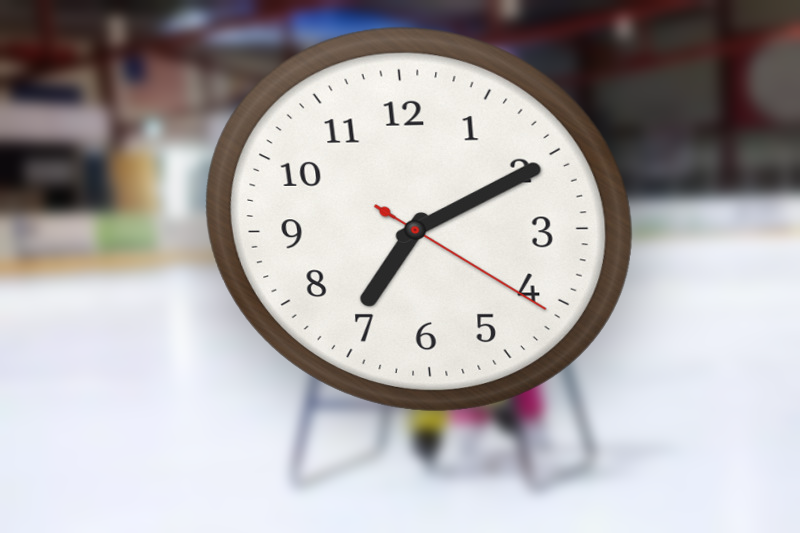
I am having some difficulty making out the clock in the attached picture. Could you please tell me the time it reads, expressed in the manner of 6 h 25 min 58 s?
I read 7 h 10 min 21 s
